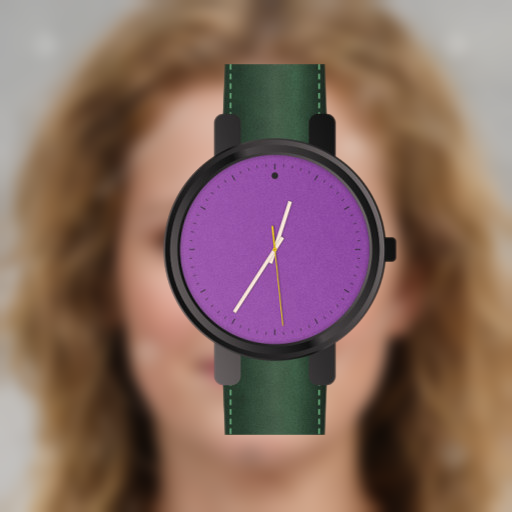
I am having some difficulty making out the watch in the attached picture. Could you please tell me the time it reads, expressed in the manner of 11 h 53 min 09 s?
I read 12 h 35 min 29 s
